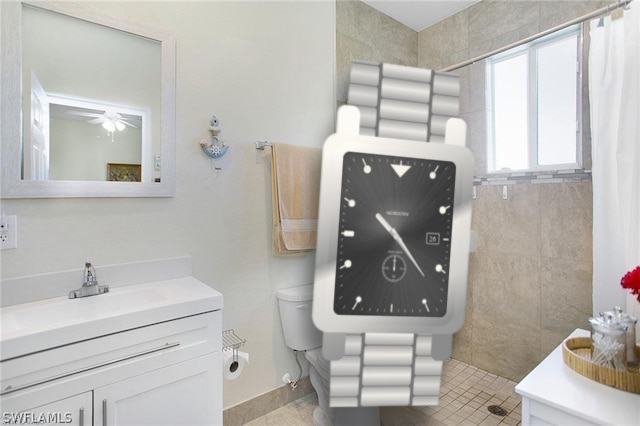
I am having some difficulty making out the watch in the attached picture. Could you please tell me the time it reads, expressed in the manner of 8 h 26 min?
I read 10 h 23 min
